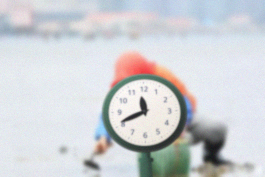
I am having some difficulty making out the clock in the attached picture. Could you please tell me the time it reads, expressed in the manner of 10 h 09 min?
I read 11 h 41 min
